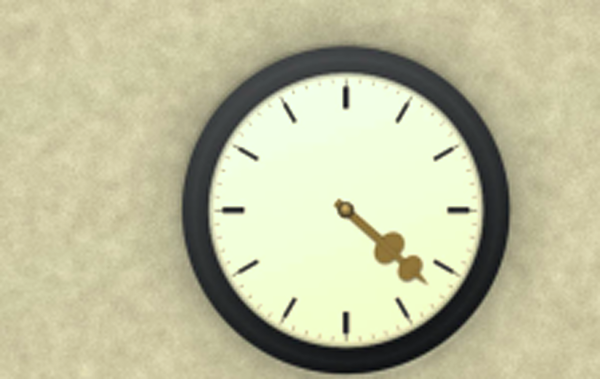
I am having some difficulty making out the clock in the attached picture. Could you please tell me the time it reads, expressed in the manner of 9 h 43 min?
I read 4 h 22 min
